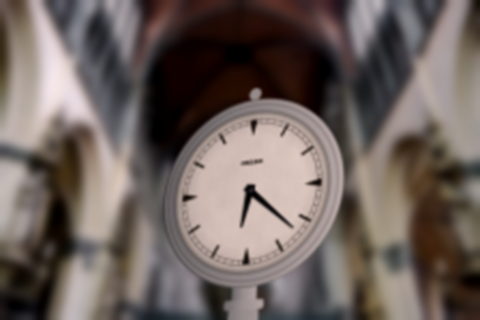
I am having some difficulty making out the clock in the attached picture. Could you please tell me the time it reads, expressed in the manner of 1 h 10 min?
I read 6 h 22 min
